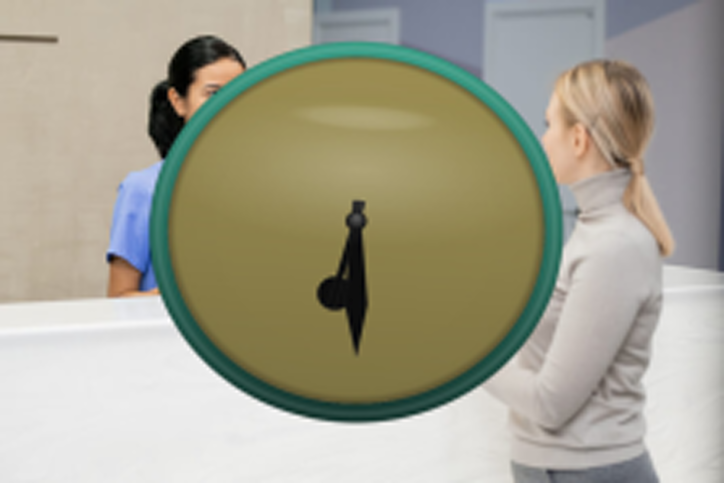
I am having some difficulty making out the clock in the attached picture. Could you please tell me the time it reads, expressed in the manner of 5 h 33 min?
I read 6 h 30 min
